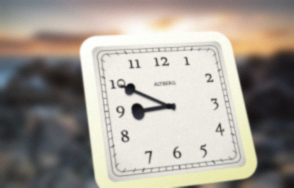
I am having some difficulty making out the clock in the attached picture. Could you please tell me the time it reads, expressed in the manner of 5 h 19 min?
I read 8 h 50 min
